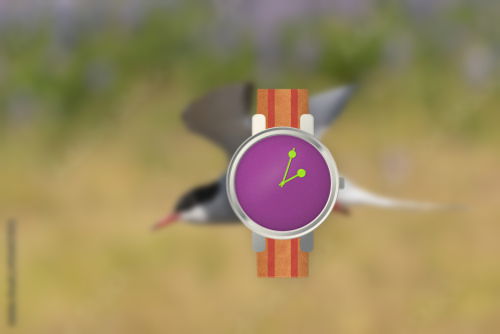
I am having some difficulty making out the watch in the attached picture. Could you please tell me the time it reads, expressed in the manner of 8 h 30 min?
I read 2 h 03 min
